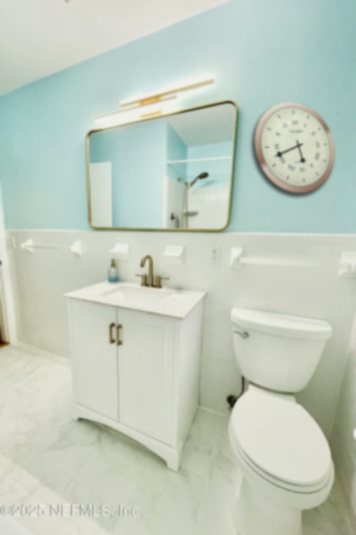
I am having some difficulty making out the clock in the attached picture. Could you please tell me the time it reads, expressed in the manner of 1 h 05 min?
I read 5 h 42 min
